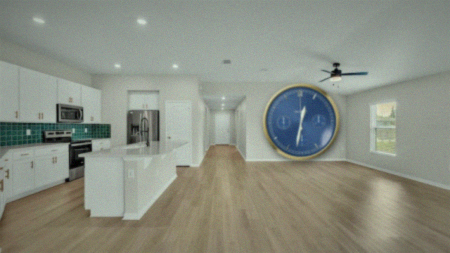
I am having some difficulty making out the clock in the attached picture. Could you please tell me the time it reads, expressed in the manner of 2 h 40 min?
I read 12 h 32 min
